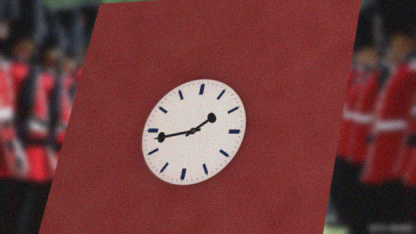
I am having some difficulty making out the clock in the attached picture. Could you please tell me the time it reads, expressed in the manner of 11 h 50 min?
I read 1 h 43 min
